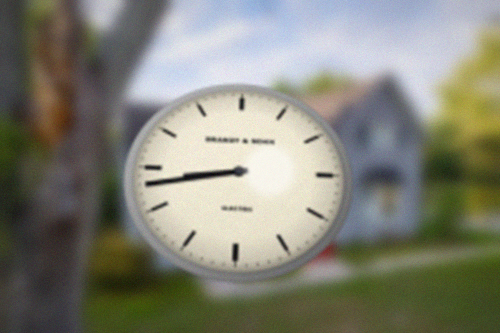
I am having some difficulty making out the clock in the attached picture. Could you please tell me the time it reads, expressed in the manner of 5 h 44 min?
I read 8 h 43 min
